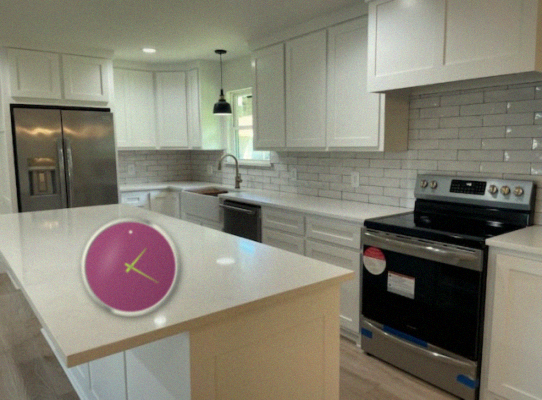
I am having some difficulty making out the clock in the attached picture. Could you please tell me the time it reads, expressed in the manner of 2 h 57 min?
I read 1 h 20 min
